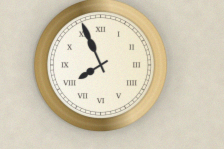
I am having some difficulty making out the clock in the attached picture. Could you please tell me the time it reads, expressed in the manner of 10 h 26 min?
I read 7 h 56 min
